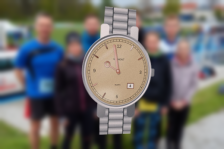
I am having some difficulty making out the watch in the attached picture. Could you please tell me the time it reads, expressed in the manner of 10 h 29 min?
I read 9 h 58 min
